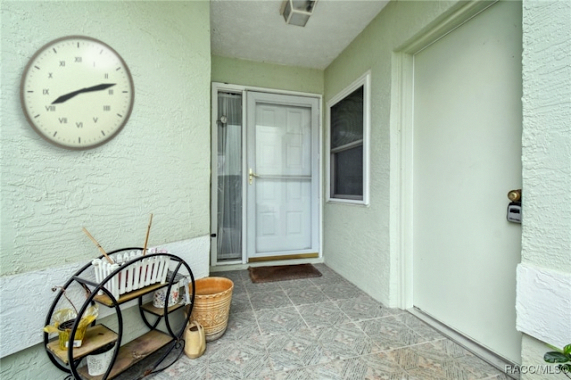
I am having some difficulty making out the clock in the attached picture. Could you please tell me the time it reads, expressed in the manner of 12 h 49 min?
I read 8 h 13 min
